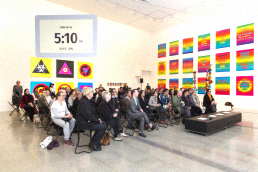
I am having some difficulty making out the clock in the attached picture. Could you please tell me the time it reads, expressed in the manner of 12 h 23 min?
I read 5 h 10 min
